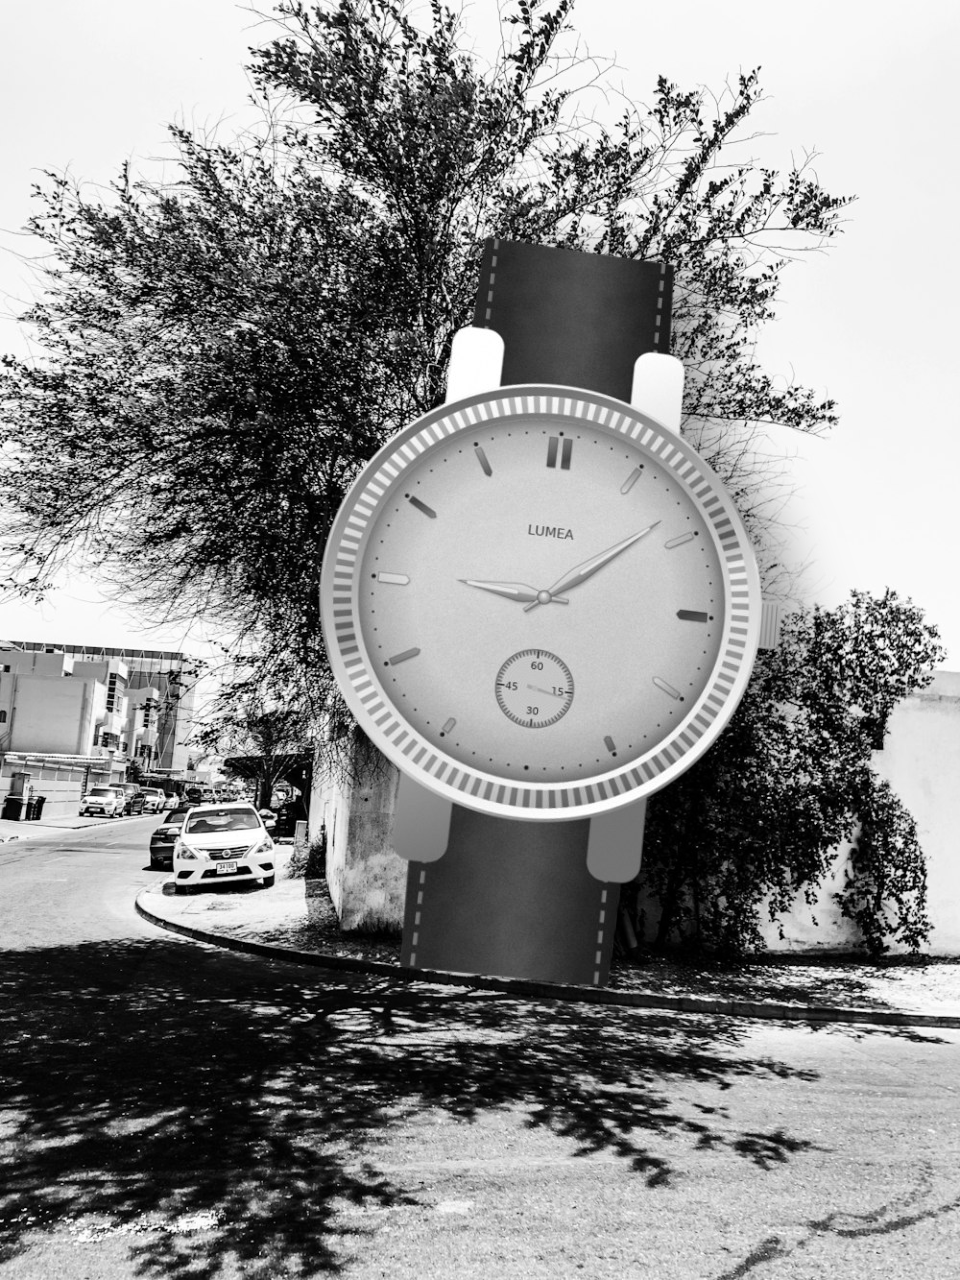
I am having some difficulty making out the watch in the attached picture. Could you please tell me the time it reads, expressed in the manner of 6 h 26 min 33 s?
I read 9 h 08 min 17 s
